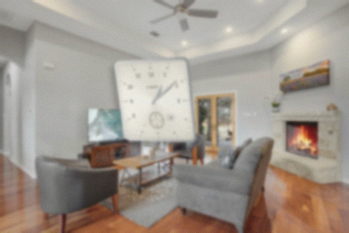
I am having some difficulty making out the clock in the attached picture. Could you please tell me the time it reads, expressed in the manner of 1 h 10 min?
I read 1 h 09 min
